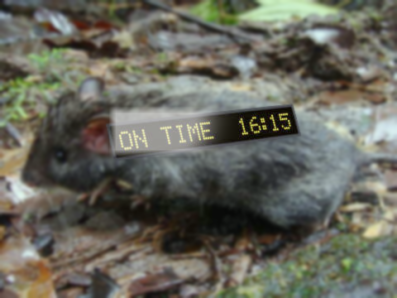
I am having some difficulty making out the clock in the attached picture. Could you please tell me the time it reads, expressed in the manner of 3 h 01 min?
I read 16 h 15 min
